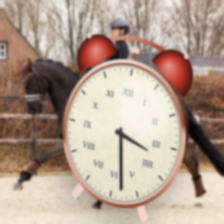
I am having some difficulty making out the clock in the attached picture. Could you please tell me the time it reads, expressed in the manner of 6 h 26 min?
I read 3 h 28 min
